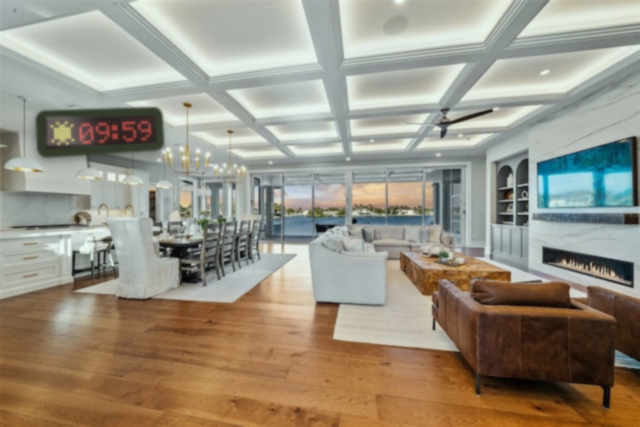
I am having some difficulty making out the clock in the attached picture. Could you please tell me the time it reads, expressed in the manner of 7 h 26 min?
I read 9 h 59 min
